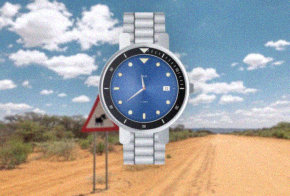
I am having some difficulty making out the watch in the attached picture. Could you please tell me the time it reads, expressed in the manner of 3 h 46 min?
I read 11 h 39 min
